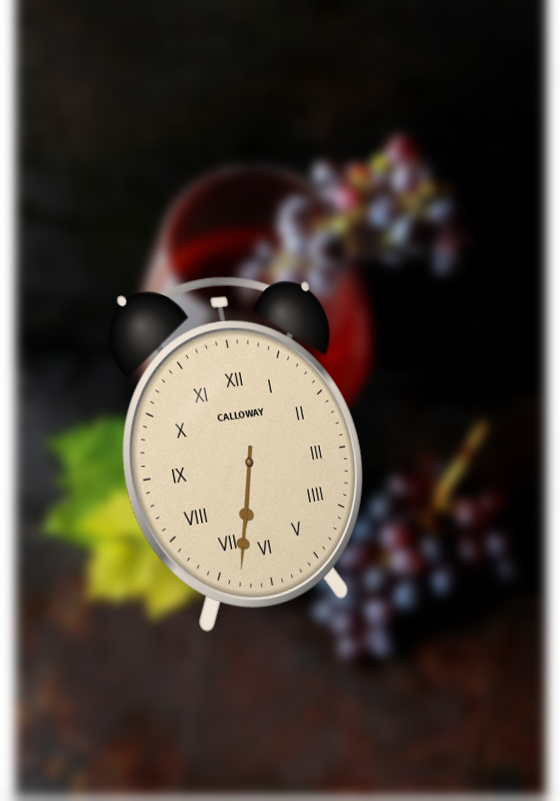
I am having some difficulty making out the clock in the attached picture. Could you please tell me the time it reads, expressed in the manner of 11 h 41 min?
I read 6 h 33 min
